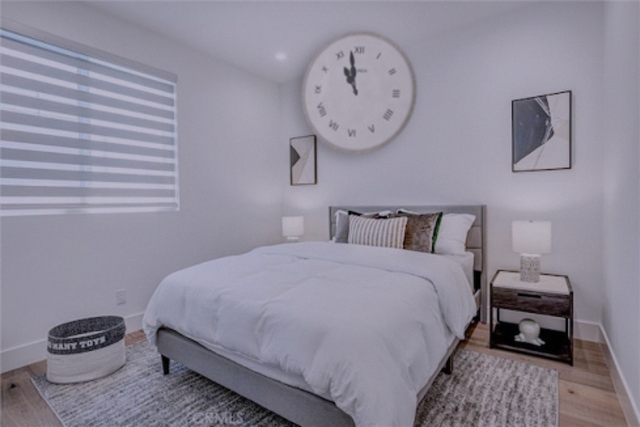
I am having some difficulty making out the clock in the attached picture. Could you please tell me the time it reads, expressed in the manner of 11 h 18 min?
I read 10 h 58 min
